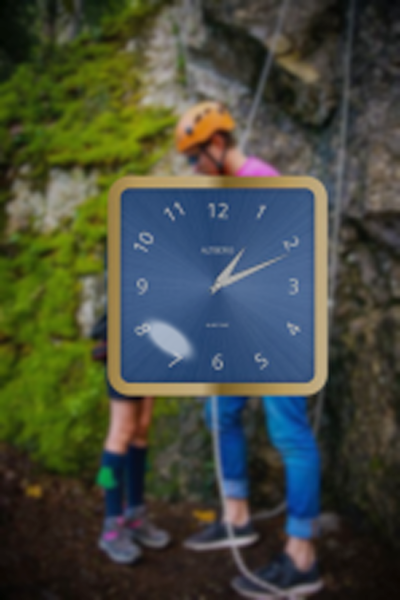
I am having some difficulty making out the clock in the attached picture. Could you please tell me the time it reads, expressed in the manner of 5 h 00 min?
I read 1 h 11 min
